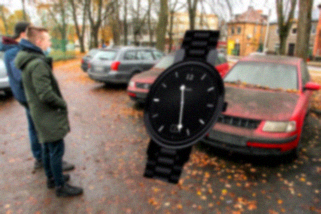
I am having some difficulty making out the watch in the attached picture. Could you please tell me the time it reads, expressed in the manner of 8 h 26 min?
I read 11 h 28 min
